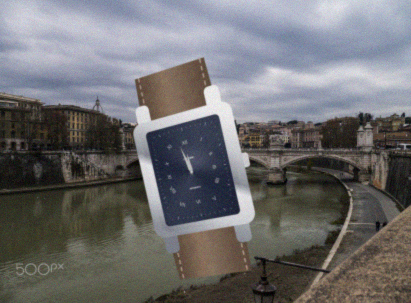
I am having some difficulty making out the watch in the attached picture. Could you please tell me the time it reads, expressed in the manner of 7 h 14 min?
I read 11 h 58 min
